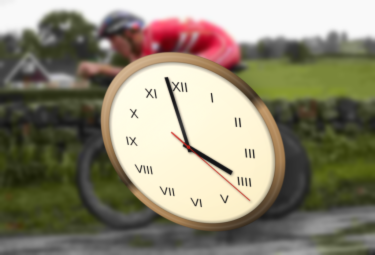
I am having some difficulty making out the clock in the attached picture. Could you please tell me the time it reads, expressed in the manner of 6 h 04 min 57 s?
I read 3 h 58 min 22 s
